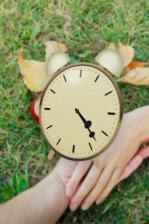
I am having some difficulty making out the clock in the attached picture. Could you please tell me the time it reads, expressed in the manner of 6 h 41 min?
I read 4 h 23 min
